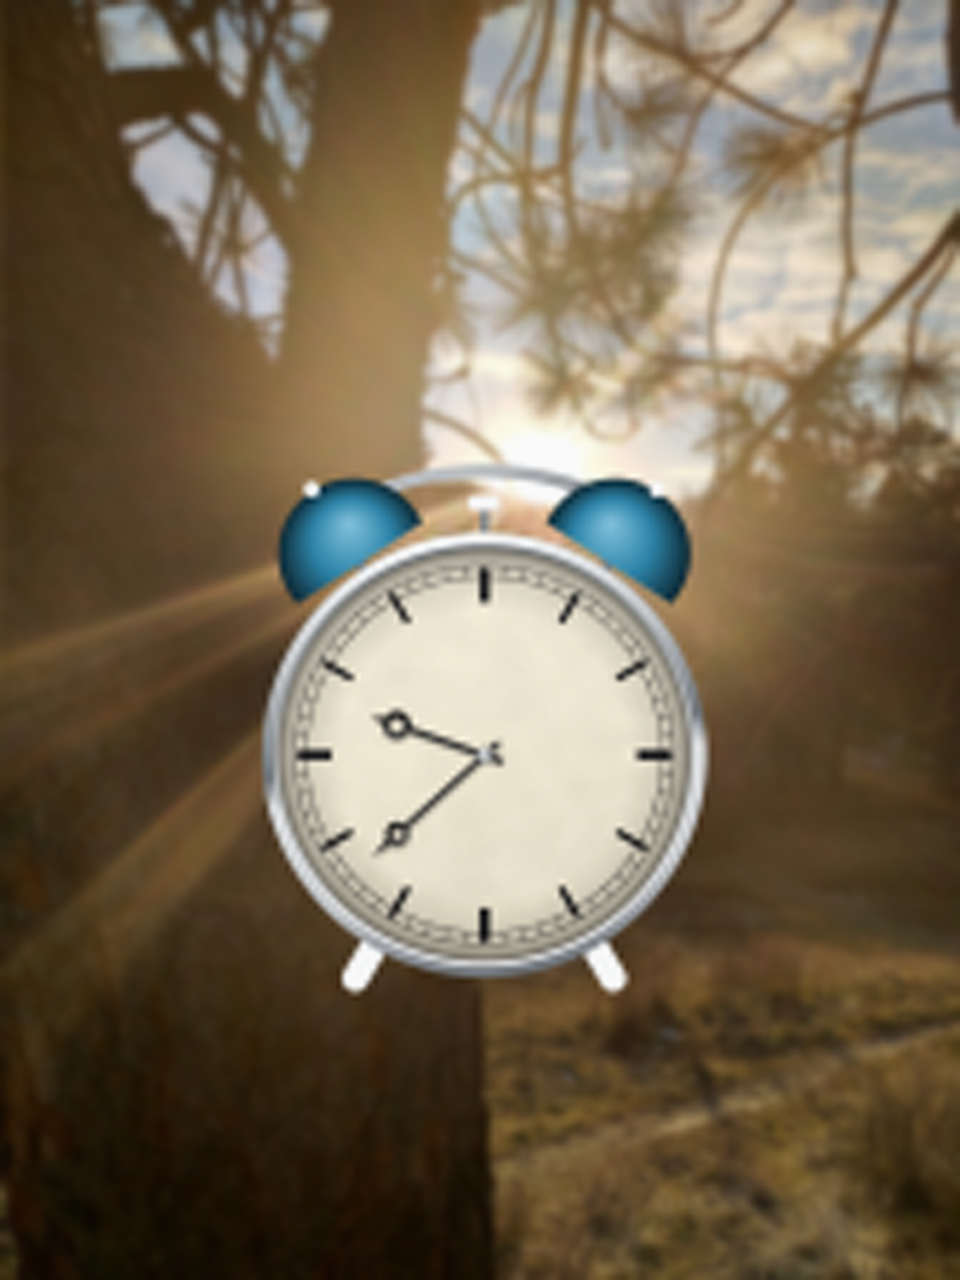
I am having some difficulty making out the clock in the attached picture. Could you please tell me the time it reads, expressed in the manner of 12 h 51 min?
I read 9 h 38 min
